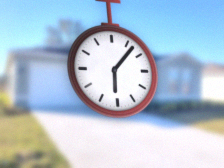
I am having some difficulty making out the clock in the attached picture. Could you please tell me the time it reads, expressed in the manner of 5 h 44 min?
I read 6 h 07 min
